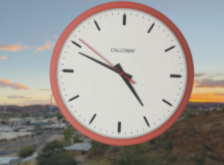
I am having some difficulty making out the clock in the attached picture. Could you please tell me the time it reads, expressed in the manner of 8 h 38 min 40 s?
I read 4 h 48 min 51 s
